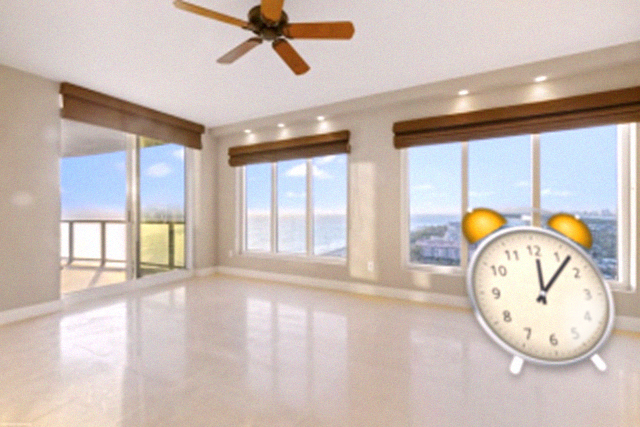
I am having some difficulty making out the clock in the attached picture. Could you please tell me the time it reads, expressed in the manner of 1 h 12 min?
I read 12 h 07 min
